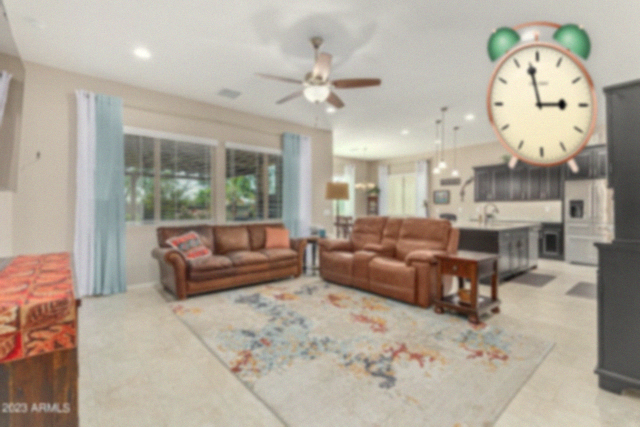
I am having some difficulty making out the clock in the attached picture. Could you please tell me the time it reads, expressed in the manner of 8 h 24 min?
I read 2 h 58 min
